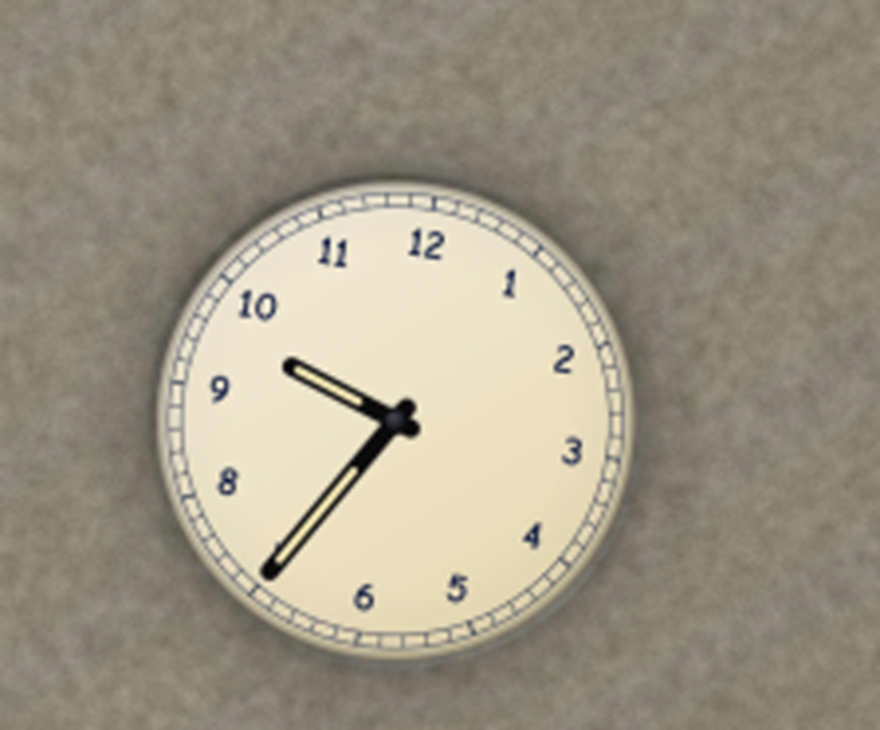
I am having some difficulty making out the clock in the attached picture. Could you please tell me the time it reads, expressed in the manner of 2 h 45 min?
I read 9 h 35 min
